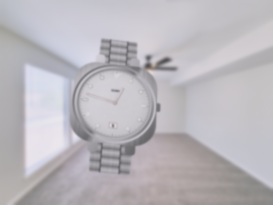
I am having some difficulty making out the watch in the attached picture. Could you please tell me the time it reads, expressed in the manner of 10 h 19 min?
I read 12 h 47 min
